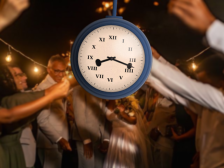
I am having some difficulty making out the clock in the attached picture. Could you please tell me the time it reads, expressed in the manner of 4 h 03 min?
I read 8 h 18 min
